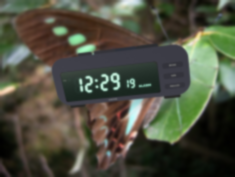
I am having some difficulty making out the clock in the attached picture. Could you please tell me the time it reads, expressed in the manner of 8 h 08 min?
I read 12 h 29 min
